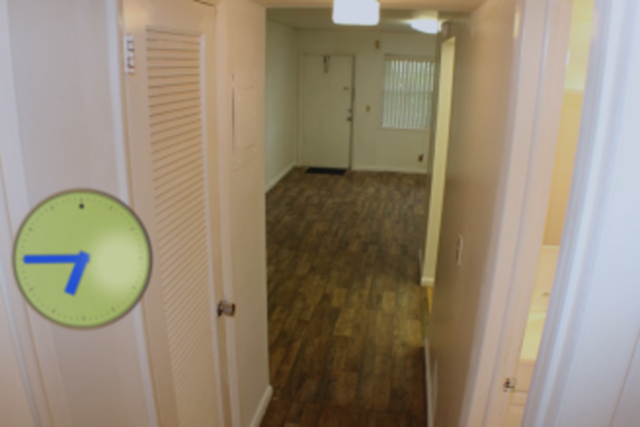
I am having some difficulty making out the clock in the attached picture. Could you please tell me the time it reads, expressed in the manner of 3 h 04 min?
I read 6 h 45 min
